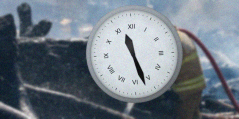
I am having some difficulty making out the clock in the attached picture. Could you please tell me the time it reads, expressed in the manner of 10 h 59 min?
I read 11 h 27 min
